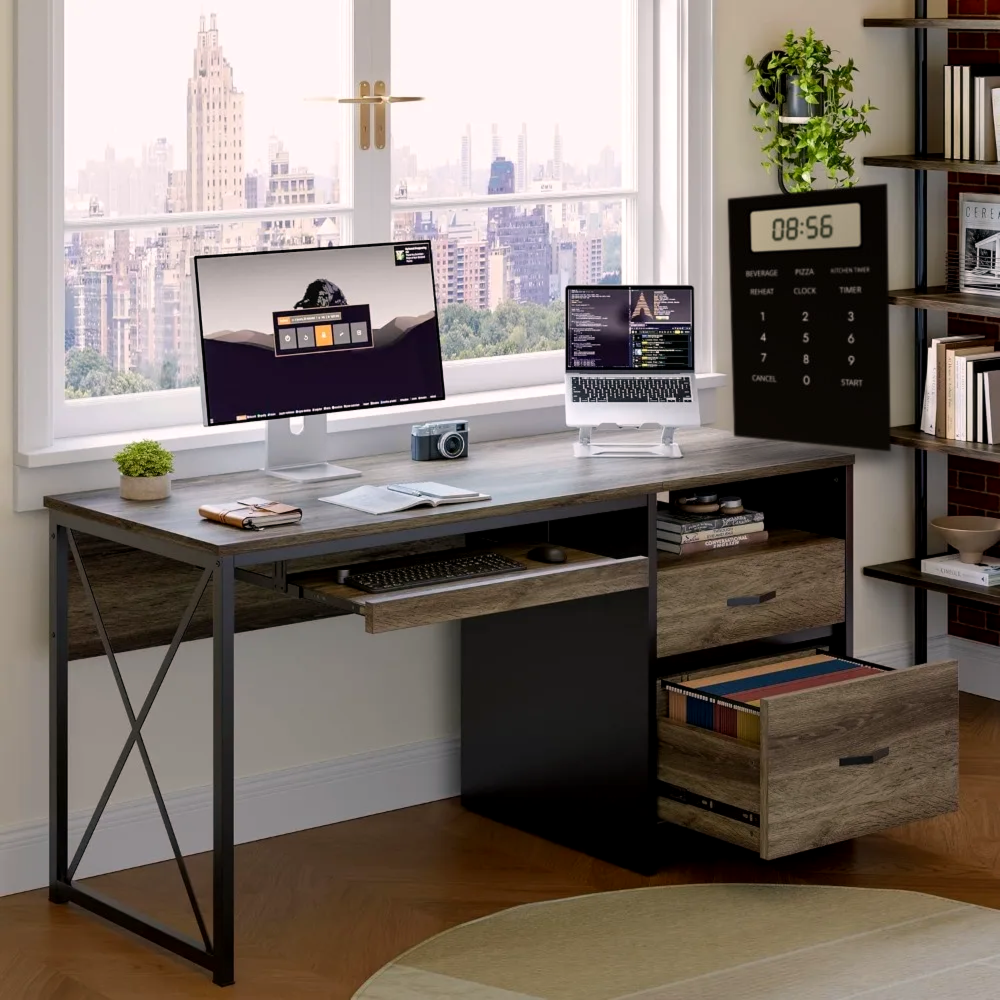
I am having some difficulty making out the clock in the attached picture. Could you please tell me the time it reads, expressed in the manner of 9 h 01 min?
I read 8 h 56 min
